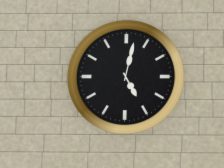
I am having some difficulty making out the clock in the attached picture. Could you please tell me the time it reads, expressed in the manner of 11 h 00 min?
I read 5 h 02 min
